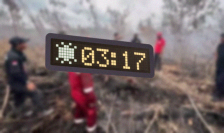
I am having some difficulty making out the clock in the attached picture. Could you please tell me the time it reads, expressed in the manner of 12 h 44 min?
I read 3 h 17 min
